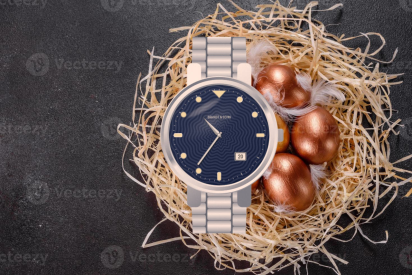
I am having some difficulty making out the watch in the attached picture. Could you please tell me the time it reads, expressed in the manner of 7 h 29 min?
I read 10 h 36 min
